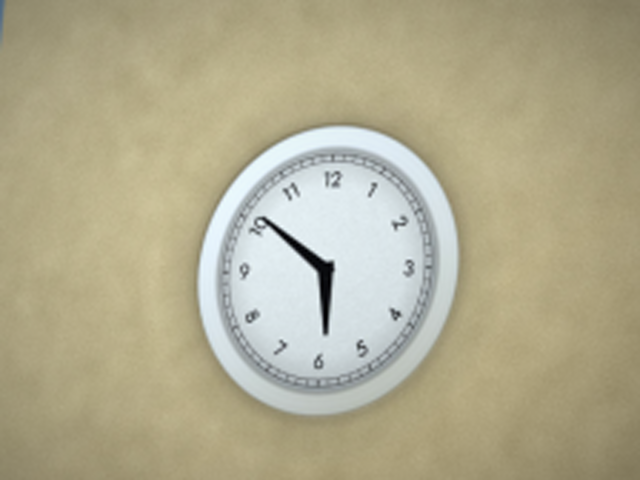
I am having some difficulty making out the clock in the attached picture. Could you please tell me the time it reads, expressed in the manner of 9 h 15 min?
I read 5 h 51 min
